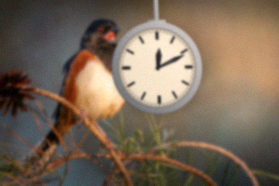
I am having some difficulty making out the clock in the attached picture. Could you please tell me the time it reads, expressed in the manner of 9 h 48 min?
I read 12 h 11 min
